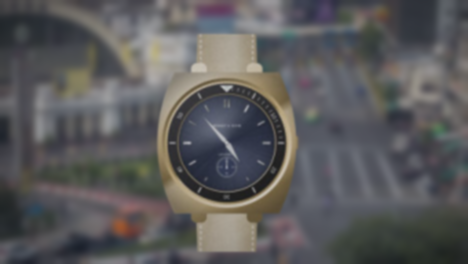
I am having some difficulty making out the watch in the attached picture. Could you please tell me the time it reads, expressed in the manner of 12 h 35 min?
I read 4 h 53 min
